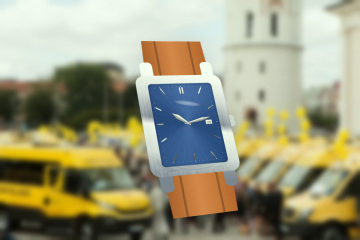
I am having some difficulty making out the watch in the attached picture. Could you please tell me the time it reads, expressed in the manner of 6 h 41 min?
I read 10 h 13 min
